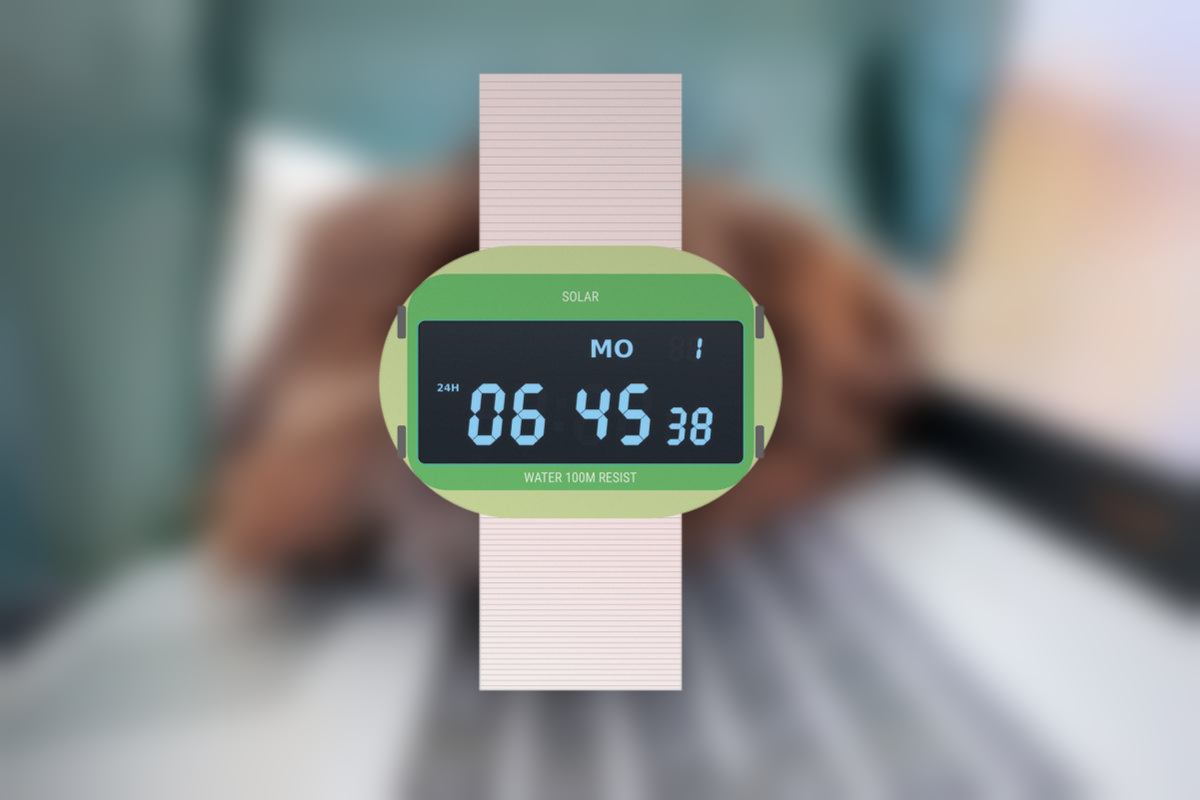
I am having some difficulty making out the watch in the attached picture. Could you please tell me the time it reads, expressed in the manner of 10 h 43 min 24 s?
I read 6 h 45 min 38 s
